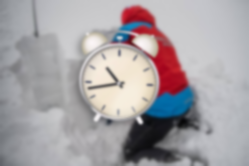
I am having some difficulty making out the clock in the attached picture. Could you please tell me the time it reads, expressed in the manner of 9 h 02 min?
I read 10 h 43 min
